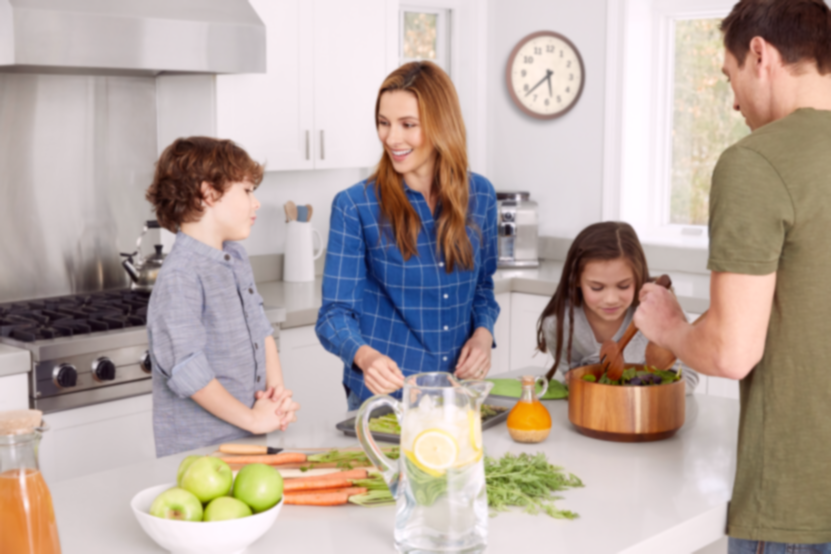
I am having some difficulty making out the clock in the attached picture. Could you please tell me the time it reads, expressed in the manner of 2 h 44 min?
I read 5 h 38 min
